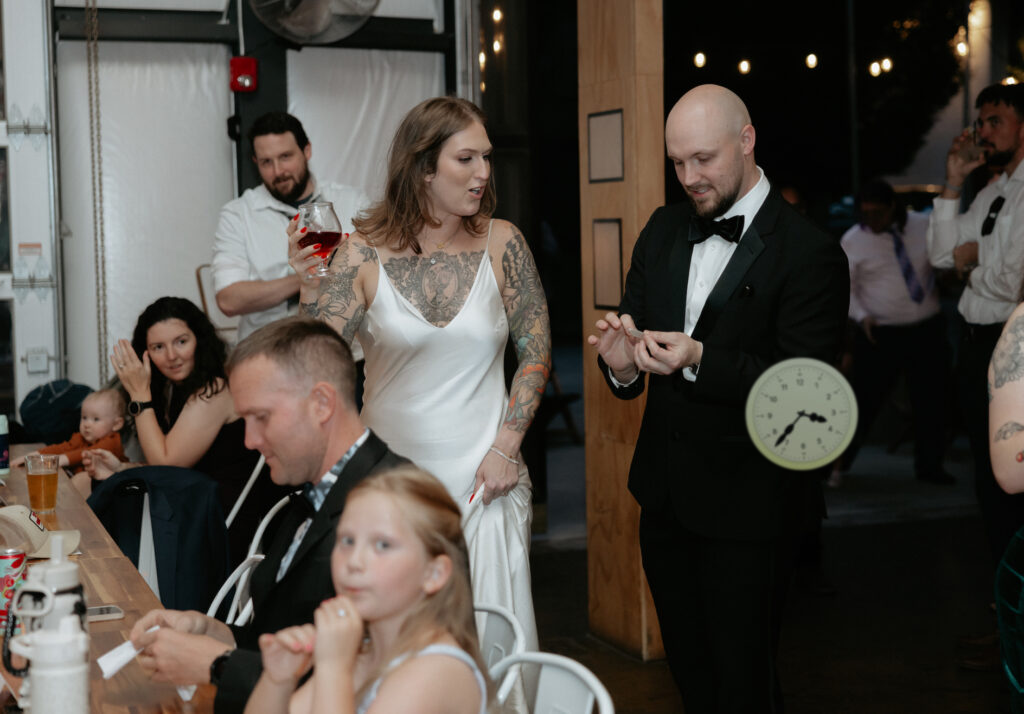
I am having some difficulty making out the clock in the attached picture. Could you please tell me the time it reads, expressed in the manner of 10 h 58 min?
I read 3 h 37 min
